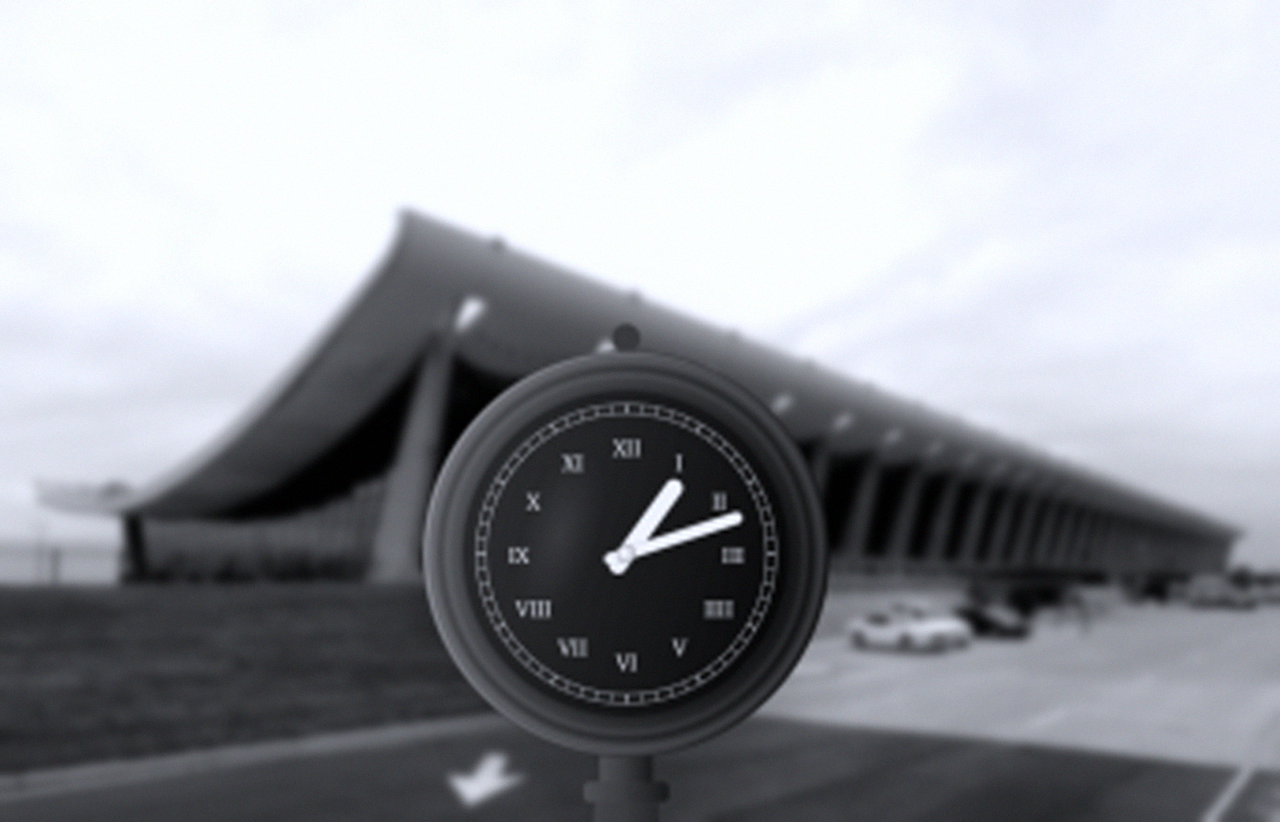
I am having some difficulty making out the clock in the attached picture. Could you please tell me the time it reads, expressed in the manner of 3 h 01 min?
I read 1 h 12 min
